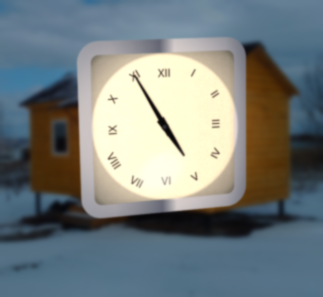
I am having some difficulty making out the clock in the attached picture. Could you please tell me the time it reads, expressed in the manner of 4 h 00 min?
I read 4 h 55 min
